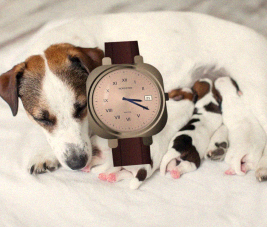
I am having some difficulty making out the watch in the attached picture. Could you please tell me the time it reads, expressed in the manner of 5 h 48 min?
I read 3 h 20 min
